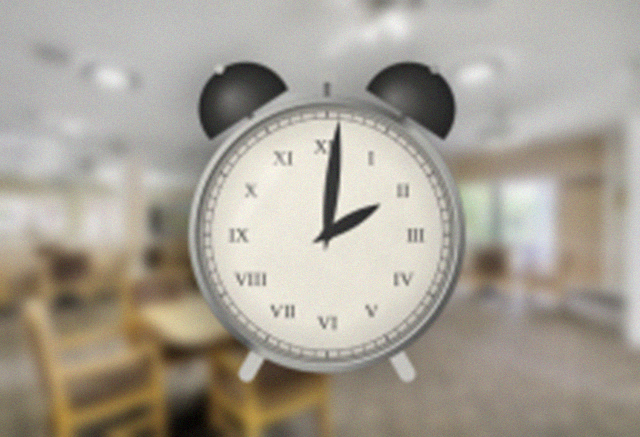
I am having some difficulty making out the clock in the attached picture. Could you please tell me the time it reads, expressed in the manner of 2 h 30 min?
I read 2 h 01 min
